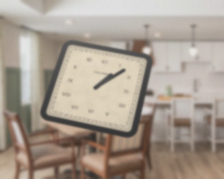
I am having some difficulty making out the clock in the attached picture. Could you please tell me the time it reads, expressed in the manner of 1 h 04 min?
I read 1 h 07 min
